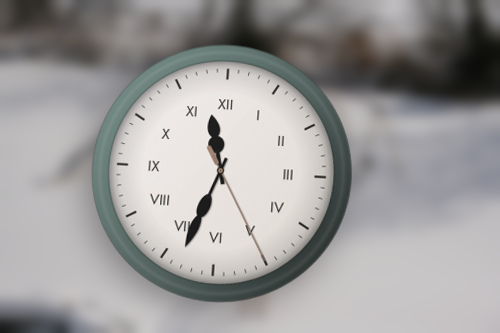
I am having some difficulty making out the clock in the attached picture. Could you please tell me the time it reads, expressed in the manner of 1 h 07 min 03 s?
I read 11 h 33 min 25 s
